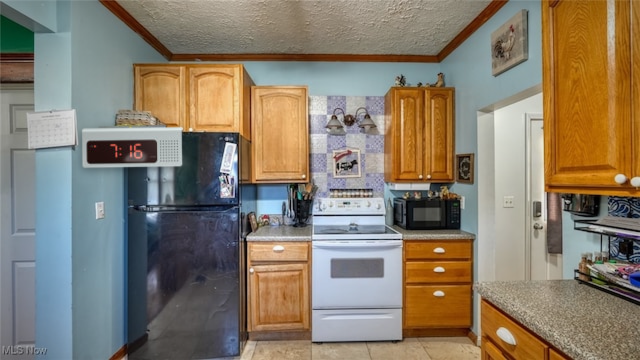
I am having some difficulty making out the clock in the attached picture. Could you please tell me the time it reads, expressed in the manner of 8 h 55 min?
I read 7 h 16 min
